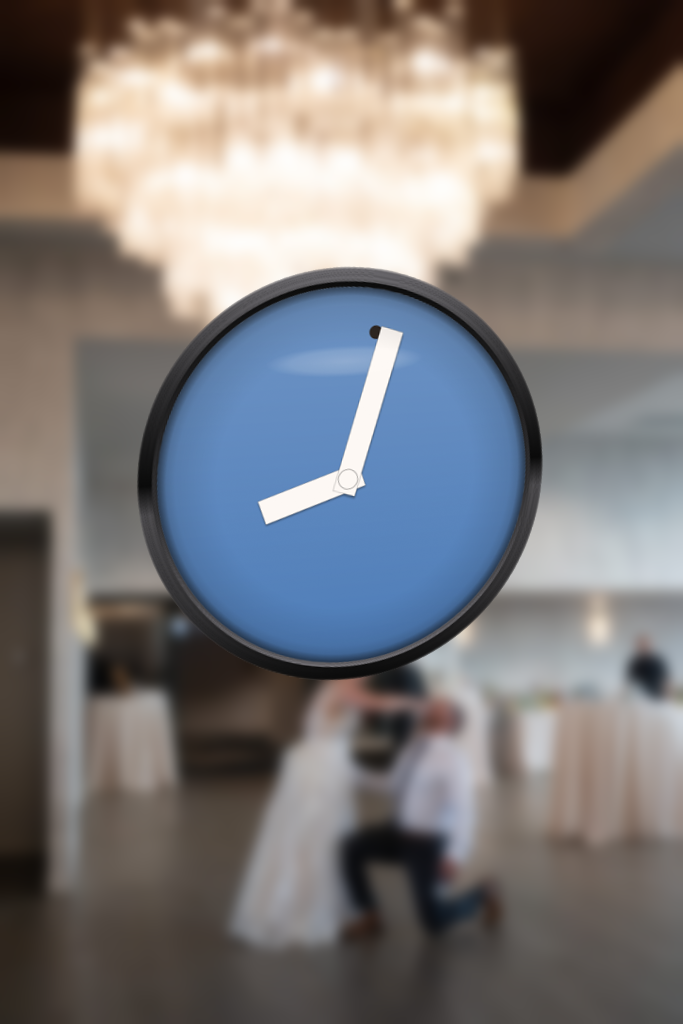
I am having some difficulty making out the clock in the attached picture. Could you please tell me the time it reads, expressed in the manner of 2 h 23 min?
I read 8 h 01 min
